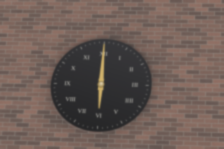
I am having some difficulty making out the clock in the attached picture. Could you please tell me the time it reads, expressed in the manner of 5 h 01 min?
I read 6 h 00 min
